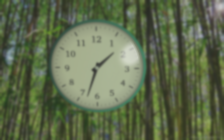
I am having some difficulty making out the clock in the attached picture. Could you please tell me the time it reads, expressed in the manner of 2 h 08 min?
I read 1 h 33 min
